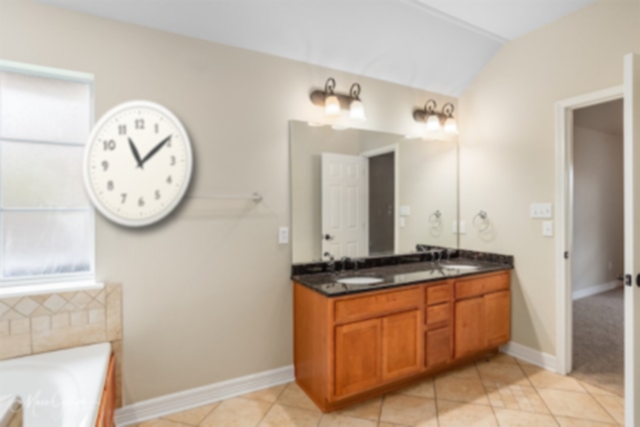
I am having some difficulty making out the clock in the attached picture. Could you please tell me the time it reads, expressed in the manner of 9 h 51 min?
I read 11 h 09 min
